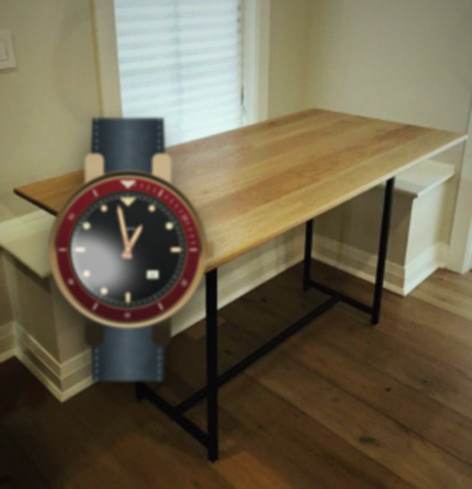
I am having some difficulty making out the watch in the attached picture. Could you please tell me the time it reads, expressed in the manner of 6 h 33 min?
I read 12 h 58 min
